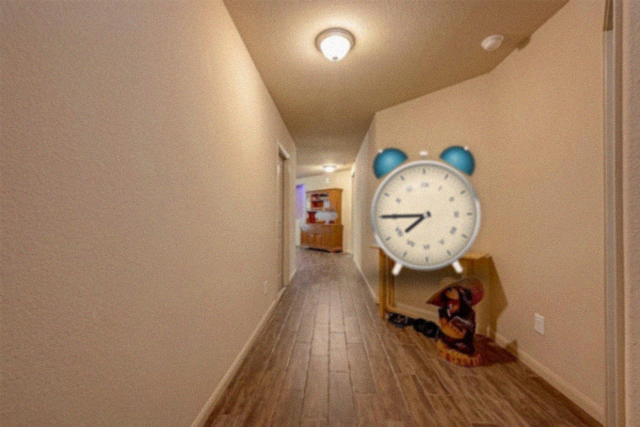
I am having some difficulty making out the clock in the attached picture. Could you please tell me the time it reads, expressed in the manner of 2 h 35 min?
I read 7 h 45 min
